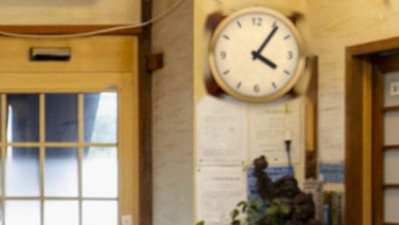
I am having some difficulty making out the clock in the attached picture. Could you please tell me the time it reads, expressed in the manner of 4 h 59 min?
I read 4 h 06 min
